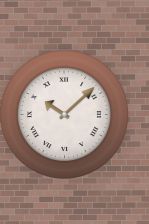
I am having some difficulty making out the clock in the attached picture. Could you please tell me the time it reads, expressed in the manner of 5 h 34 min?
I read 10 h 08 min
